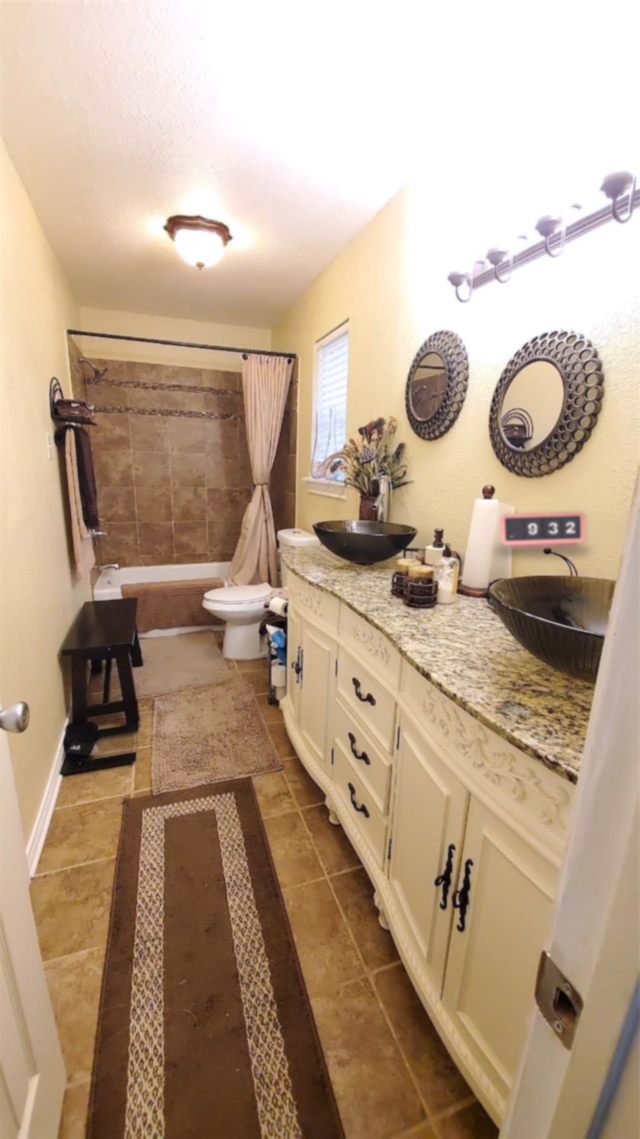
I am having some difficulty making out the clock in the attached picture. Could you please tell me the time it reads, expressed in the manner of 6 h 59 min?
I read 9 h 32 min
